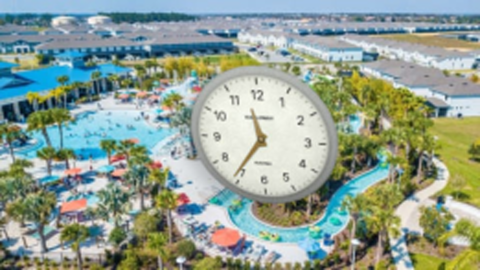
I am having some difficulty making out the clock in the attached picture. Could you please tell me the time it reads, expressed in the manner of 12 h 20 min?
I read 11 h 36 min
